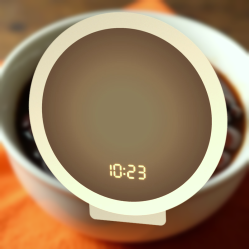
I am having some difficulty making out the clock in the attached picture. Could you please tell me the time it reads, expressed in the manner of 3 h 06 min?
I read 10 h 23 min
